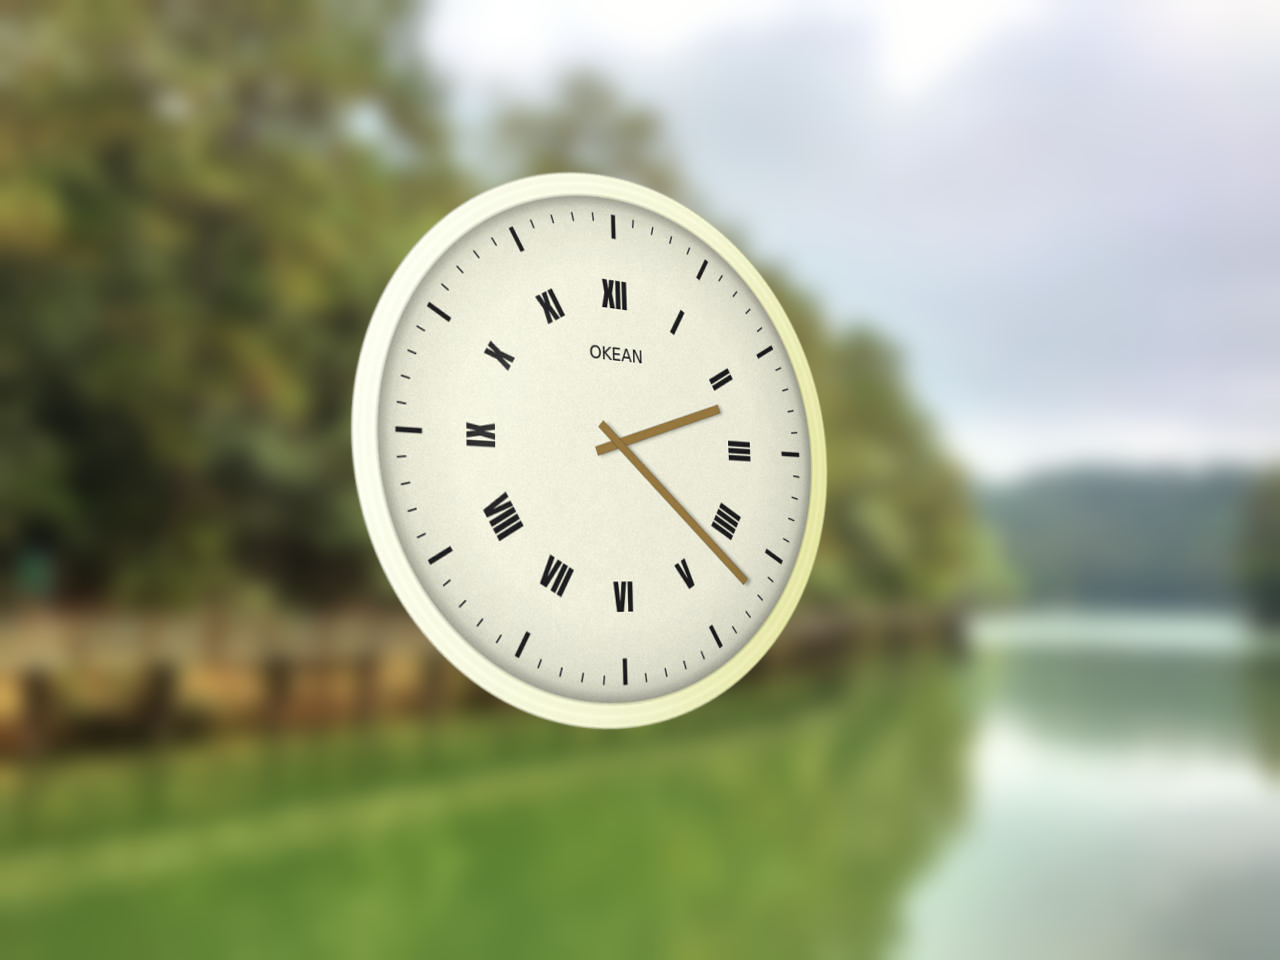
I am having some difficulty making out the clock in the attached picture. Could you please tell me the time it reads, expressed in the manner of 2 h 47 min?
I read 2 h 22 min
